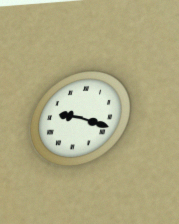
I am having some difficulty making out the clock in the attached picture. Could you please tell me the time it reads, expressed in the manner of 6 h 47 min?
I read 9 h 18 min
